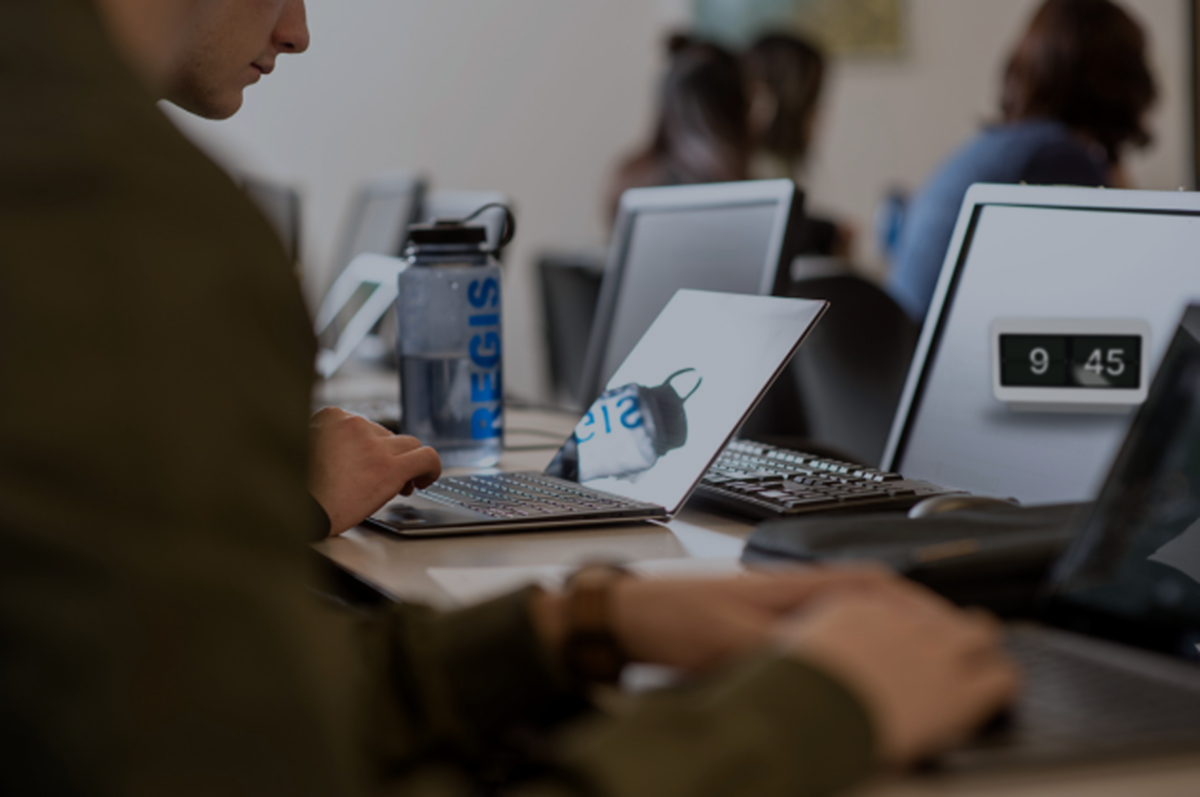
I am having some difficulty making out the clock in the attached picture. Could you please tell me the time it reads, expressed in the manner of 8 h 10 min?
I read 9 h 45 min
